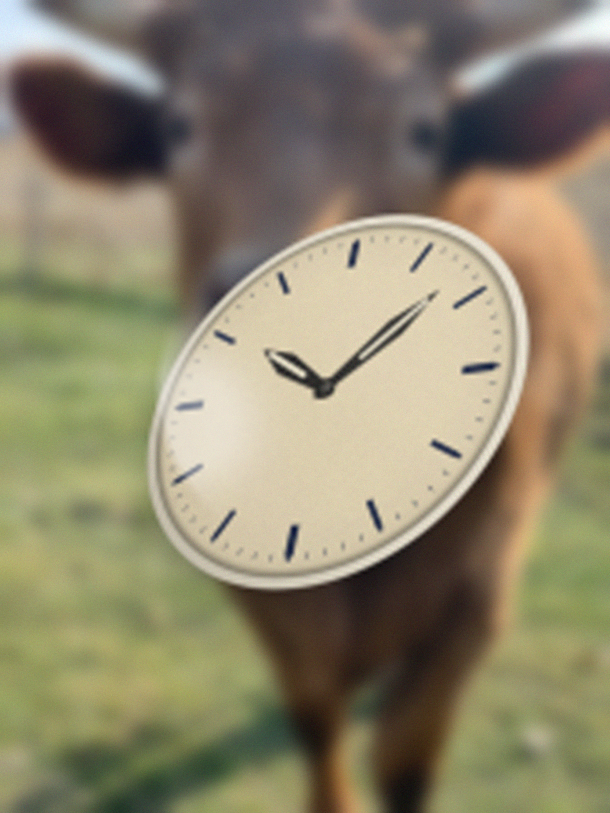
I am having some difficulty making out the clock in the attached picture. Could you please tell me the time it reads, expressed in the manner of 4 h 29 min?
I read 10 h 08 min
